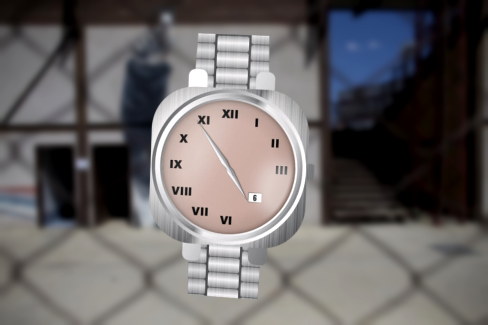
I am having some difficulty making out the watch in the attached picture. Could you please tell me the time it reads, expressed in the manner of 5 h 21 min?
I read 4 h 54 min
